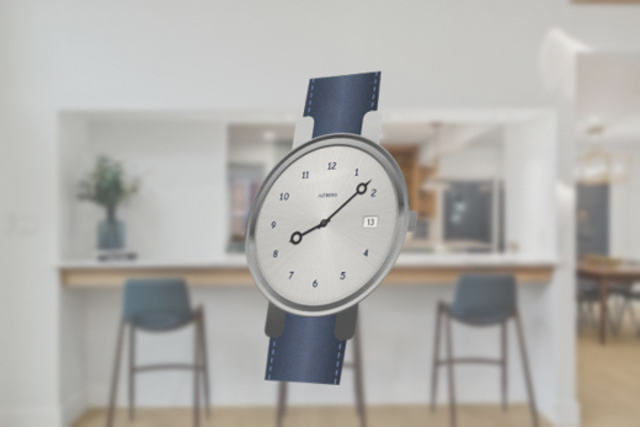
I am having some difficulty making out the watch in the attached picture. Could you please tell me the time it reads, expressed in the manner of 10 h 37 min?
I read 8 h 08 min
